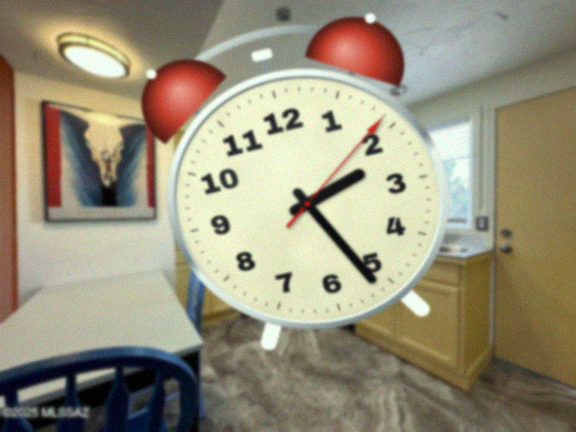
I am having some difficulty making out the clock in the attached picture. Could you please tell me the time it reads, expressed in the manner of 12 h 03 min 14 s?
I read 2 h 26 min 09 s
